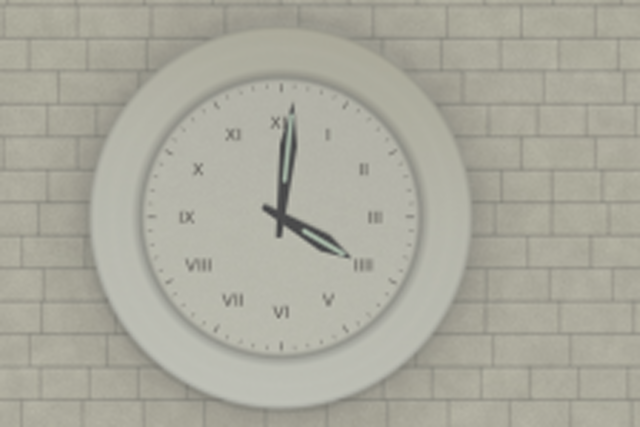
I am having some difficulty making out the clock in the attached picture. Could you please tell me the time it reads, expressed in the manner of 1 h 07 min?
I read 4 h 01 min
